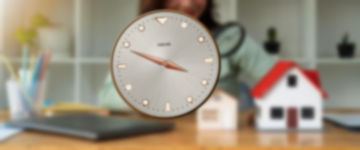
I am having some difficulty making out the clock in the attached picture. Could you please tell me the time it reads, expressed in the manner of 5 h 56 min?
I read 3 h 49 min
